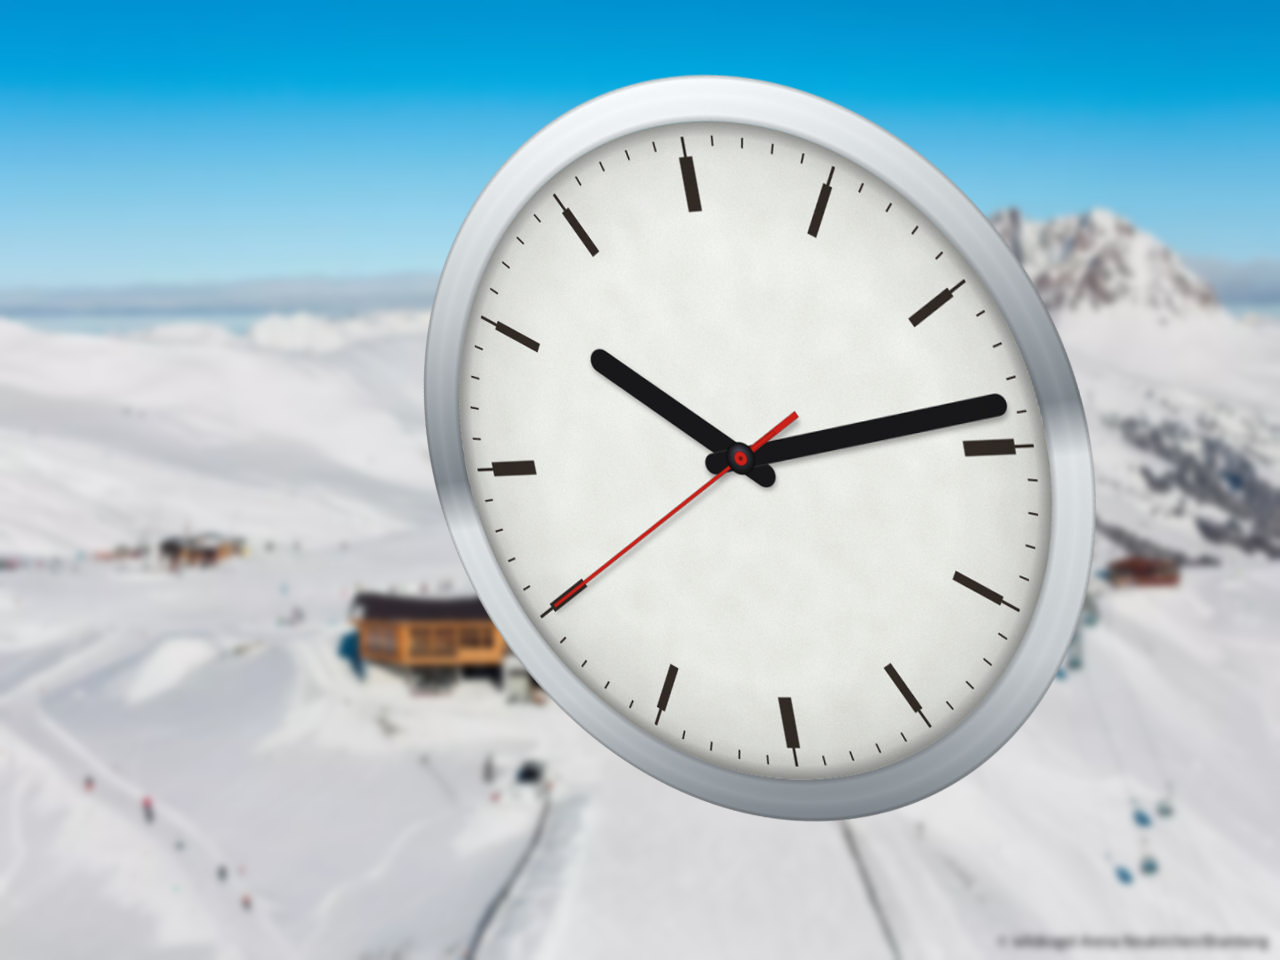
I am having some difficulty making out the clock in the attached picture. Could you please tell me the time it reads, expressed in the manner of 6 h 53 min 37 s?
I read 10 h 13 min 40 s
